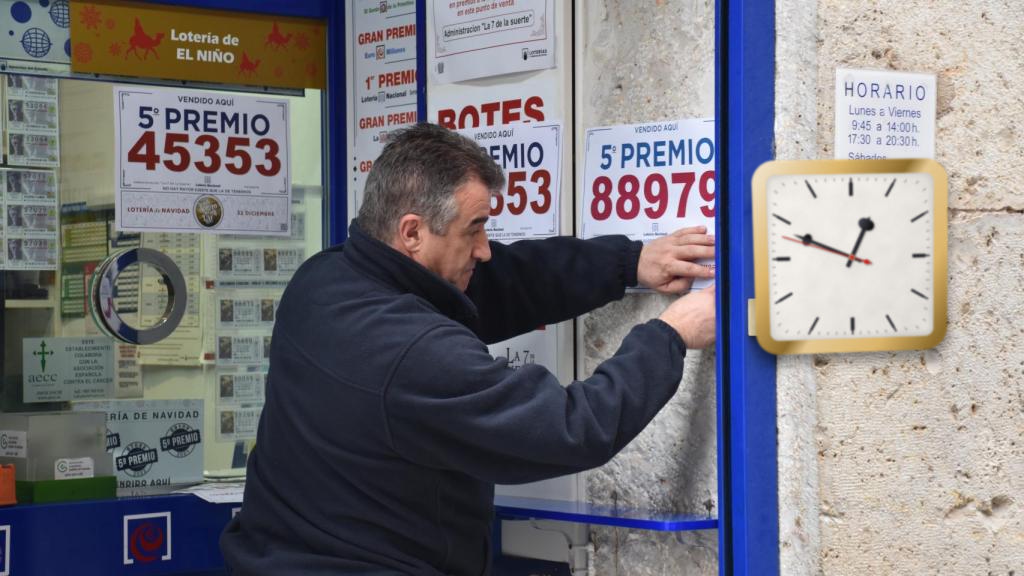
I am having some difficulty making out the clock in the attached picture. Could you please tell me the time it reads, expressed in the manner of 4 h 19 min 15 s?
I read 12 h 48 min 48 s
